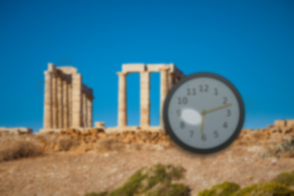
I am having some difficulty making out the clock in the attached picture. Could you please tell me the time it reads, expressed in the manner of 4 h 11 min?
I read 6 h 12 min
